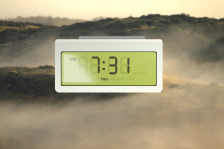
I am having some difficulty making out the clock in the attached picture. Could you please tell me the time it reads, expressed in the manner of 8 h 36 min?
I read 7 h 31 min
